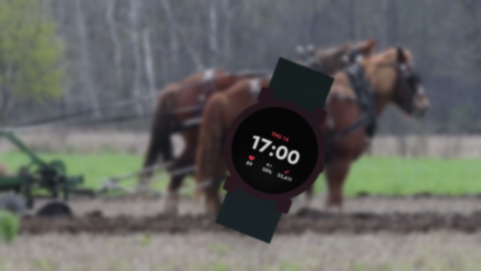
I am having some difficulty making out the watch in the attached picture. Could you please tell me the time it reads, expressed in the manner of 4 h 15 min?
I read 17 h 00 min
